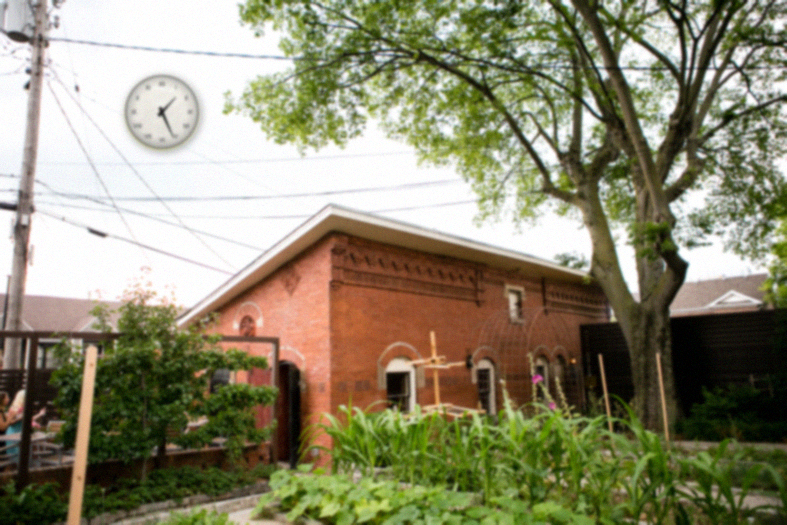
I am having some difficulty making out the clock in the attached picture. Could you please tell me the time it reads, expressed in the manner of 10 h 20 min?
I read 1 h 26 min
